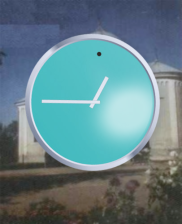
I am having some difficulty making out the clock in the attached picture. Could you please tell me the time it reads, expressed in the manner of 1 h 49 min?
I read 12 h 44 min
